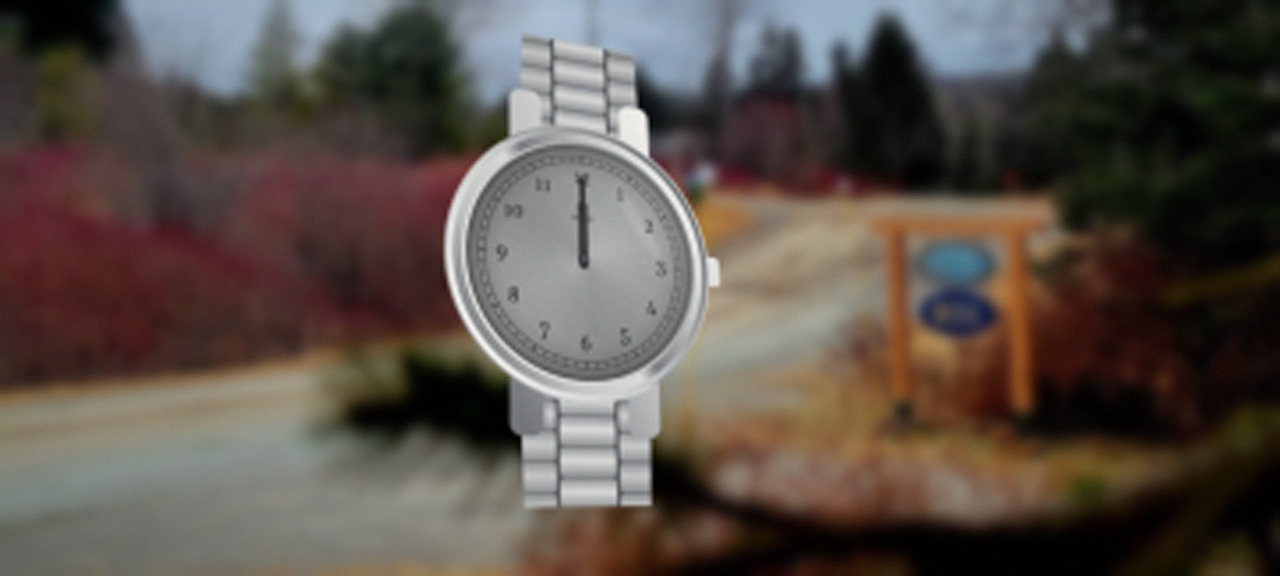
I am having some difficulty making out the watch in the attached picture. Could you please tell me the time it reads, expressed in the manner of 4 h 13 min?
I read 12 h 00 min
